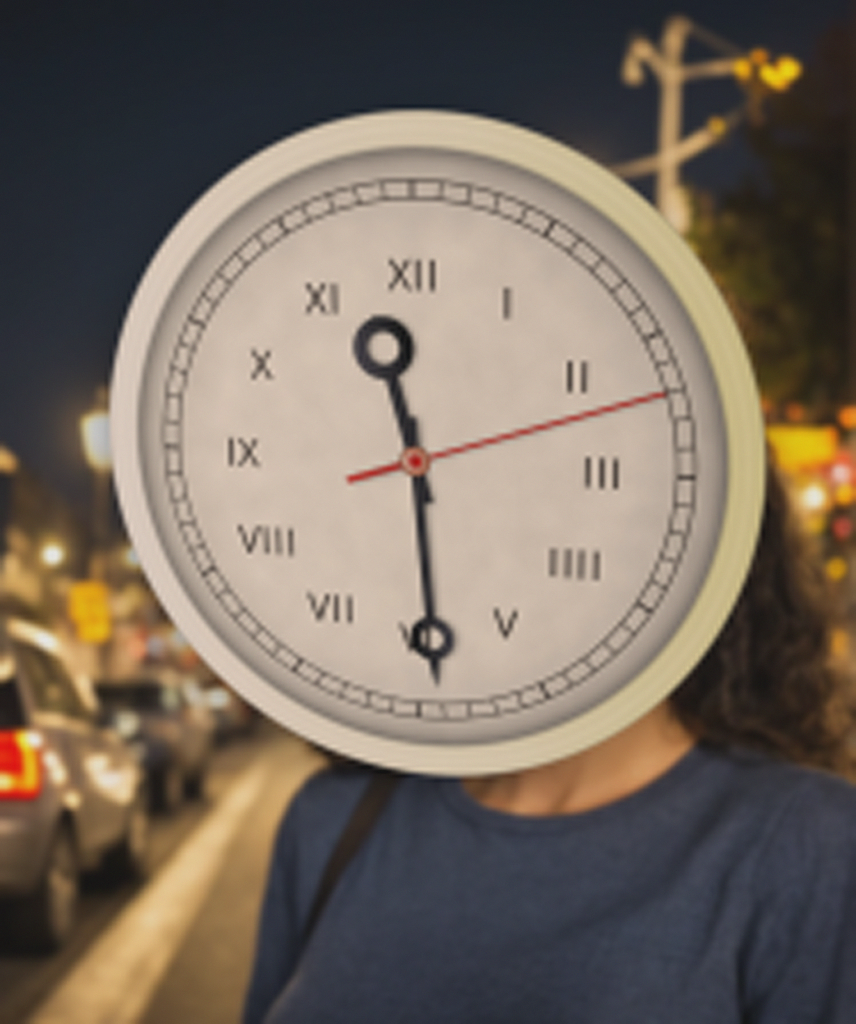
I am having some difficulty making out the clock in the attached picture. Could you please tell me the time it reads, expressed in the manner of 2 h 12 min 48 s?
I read 11 h 29 min 12 s
